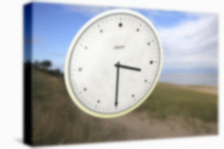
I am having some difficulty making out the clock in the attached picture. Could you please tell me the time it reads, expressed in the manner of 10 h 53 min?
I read 3 h 30 min
